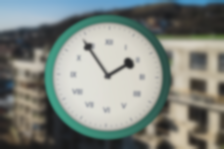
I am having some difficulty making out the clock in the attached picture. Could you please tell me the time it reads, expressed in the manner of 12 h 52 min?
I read 1 h 54 min
